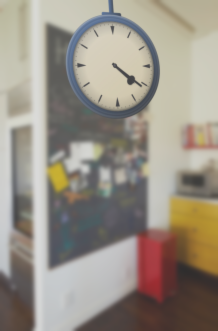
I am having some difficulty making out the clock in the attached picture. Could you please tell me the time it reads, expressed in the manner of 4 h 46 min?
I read 4 h 21 min
